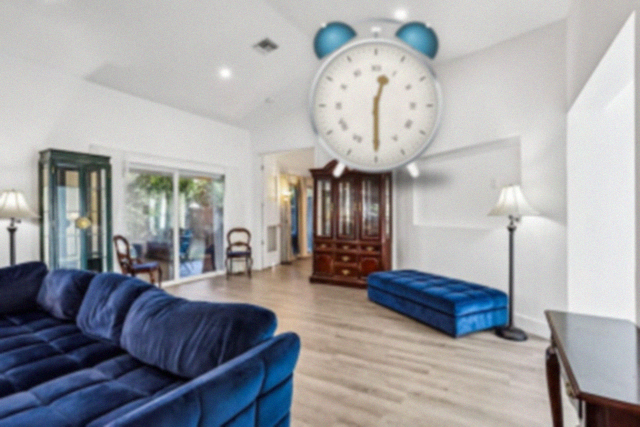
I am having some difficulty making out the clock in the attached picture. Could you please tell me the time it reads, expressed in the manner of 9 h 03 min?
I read 12 h 30 min
